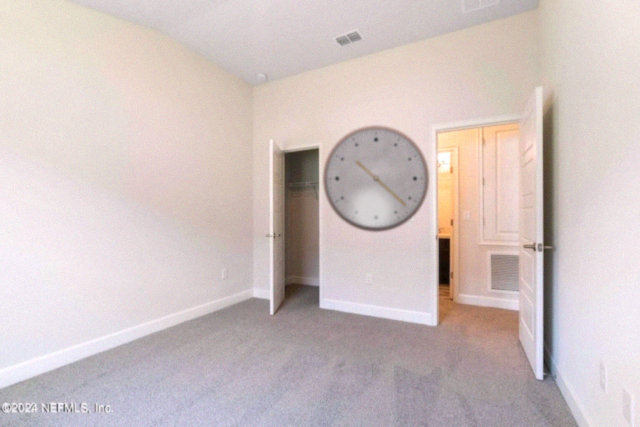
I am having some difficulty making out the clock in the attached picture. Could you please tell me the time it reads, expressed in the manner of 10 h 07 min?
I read 10 h 22 min
